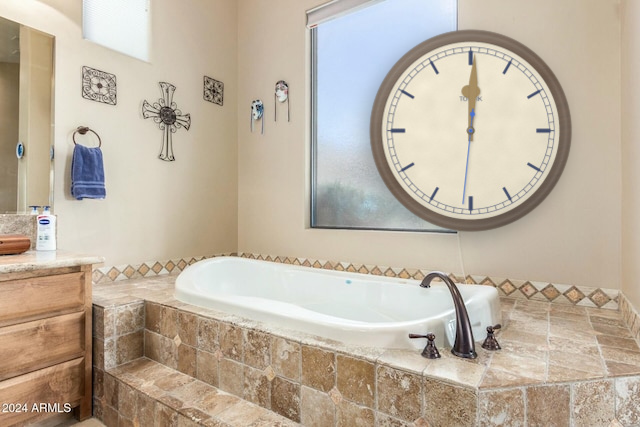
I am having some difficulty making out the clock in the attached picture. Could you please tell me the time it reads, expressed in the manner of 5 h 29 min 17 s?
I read 12 h 00 min 31 s
